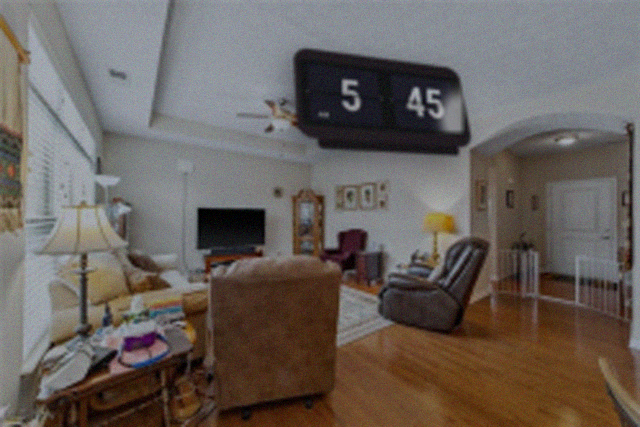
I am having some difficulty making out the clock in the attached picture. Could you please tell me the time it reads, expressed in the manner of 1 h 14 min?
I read 5 h 45 min
